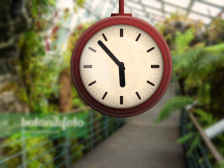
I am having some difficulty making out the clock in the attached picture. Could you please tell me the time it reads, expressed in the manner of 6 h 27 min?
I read 5 h 53 min
